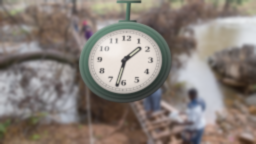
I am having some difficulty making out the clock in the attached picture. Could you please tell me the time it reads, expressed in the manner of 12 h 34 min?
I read 1 h 32 min
